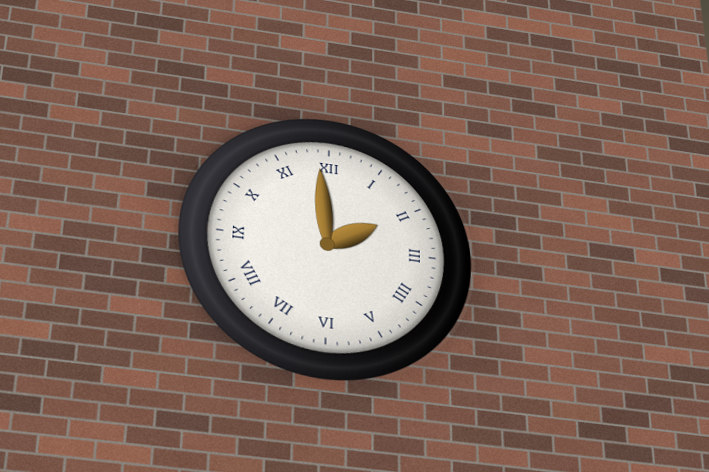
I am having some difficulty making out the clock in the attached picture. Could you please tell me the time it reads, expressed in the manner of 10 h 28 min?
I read 1 h 59 min
